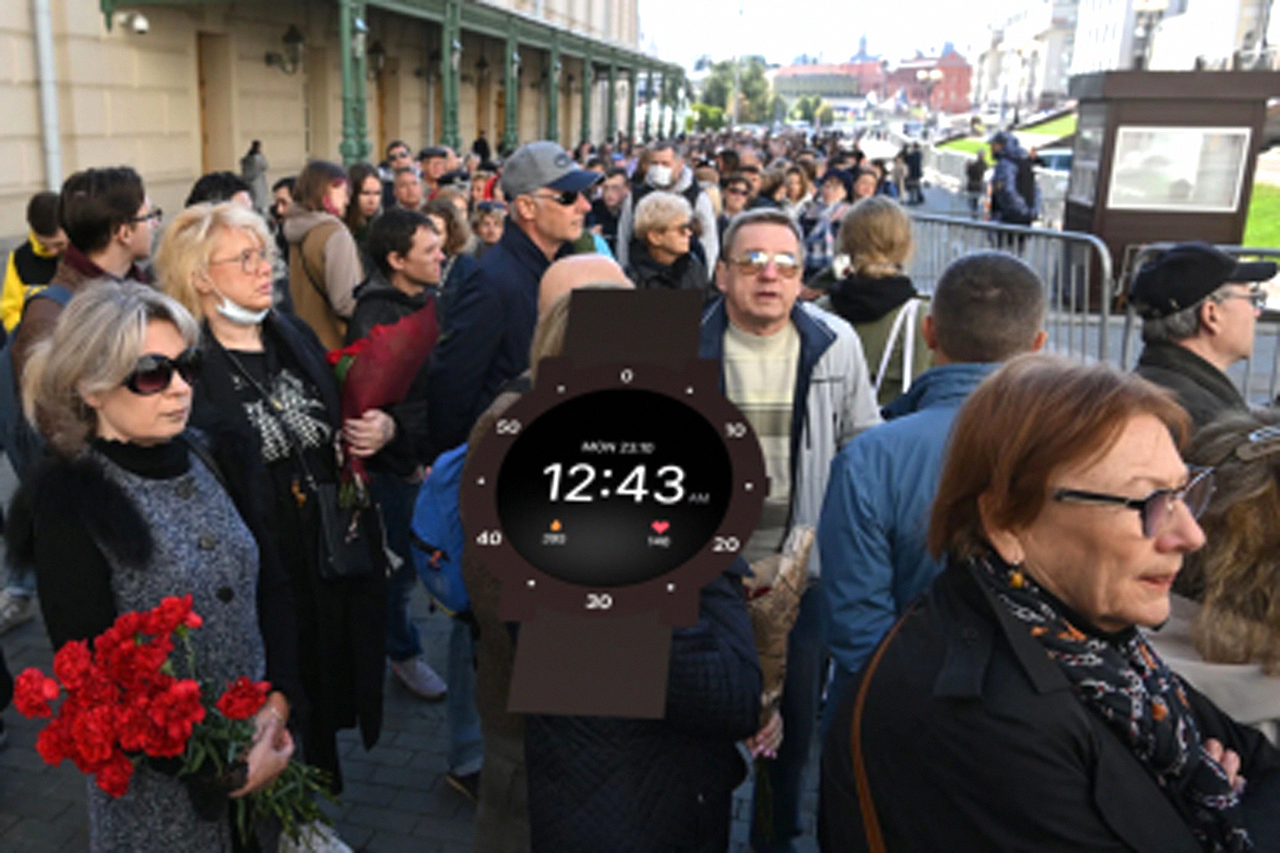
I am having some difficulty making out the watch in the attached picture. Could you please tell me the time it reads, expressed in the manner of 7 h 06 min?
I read 12 h 43 min
